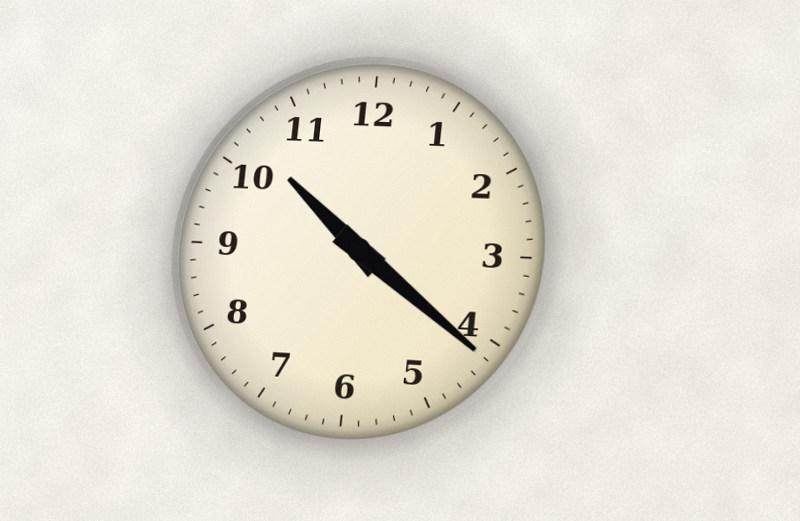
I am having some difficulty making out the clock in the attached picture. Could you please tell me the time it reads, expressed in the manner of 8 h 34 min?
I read 10 h 21 min
